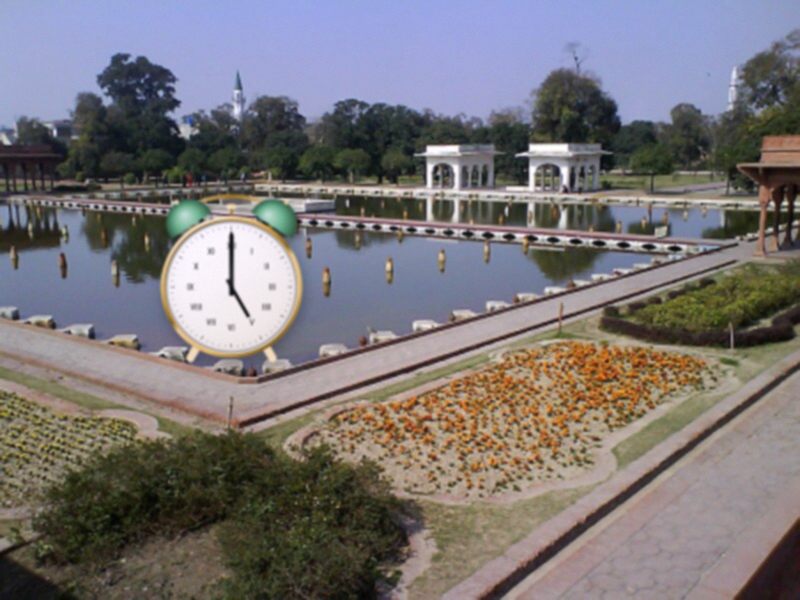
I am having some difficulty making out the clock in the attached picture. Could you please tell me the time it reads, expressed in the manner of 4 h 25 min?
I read 5 h 00 min
